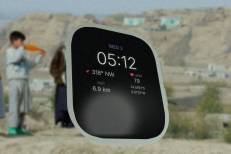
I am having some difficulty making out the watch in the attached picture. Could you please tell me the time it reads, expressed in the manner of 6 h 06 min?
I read 5 h 12 min
